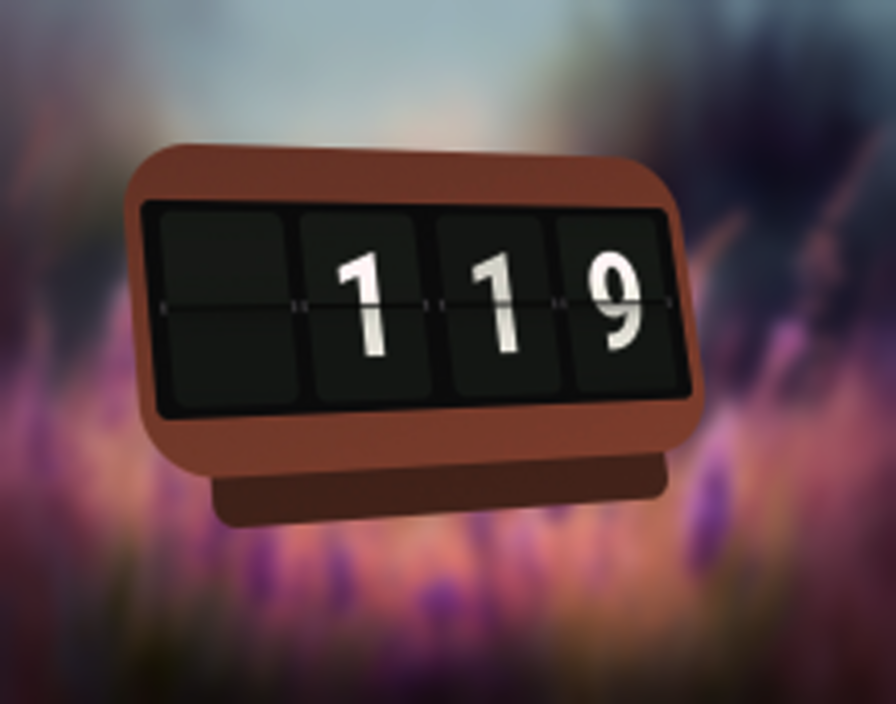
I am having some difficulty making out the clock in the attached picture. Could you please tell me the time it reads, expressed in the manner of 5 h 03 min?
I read 1 h 19 min
